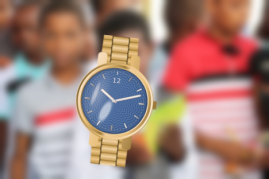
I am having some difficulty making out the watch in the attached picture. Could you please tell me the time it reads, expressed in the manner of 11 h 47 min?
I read 10 h 12 min
